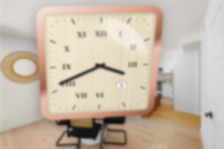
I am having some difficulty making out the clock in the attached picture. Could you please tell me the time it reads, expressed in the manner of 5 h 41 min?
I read 3 h 41 min
